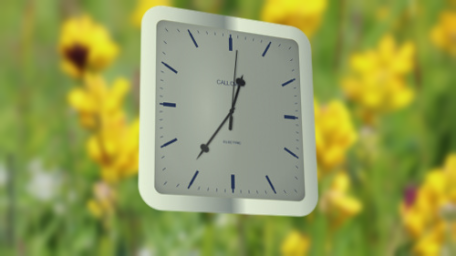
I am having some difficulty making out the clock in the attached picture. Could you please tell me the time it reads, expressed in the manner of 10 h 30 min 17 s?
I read 12 h 36 min 01 s
